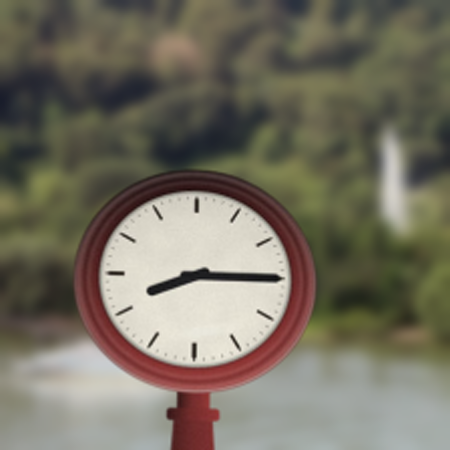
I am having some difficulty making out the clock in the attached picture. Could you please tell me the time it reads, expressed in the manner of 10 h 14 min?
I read 8 h 15 min
